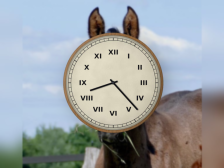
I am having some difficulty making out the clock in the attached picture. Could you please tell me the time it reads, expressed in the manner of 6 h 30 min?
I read 8 h 23 min
